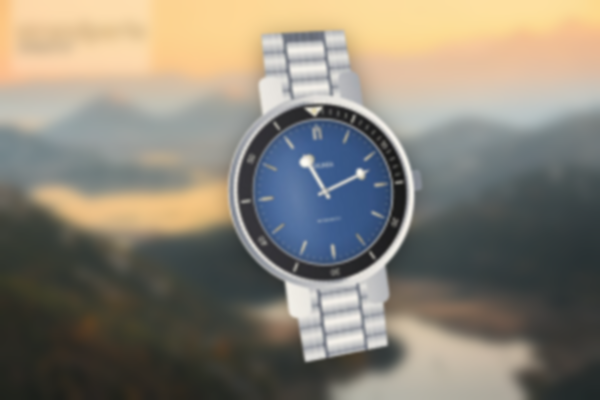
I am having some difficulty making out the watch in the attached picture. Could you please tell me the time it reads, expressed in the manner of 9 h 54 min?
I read 11 h 12 min
